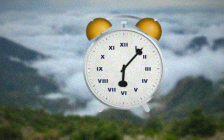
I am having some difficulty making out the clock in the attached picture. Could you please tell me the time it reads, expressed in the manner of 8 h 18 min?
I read 6 h 07 min
